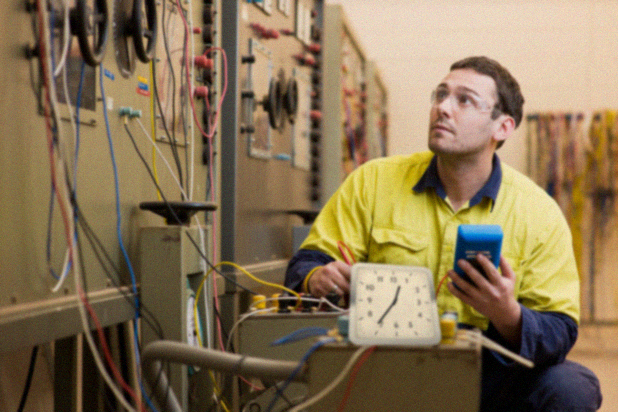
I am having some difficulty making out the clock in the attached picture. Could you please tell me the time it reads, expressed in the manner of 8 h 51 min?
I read 12 h 36 min
